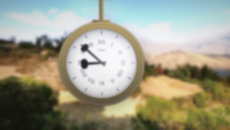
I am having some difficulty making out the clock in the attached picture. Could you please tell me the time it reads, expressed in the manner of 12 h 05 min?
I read 8 h 52 min
